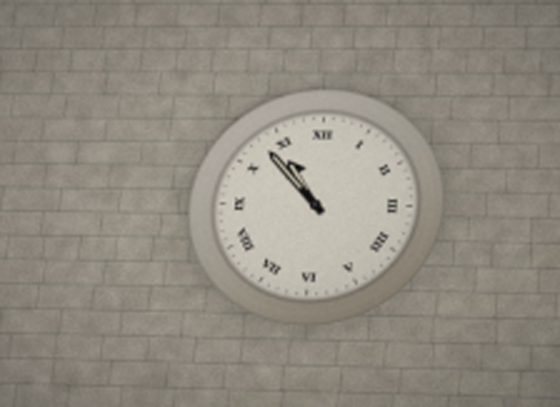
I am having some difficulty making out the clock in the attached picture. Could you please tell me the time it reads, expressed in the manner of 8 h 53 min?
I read 10 h 53 min
